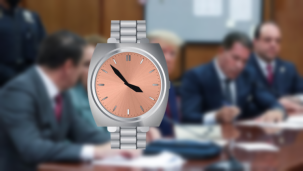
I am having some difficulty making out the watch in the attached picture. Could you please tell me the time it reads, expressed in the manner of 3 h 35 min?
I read 3 h 53 min
